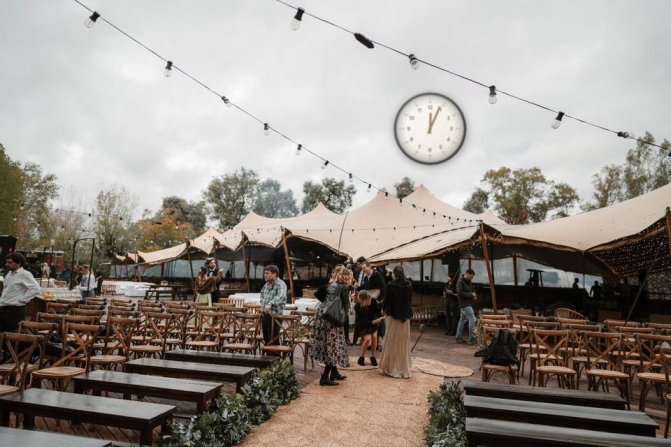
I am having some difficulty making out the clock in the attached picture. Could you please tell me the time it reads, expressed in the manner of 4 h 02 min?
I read 12 h 04 min
